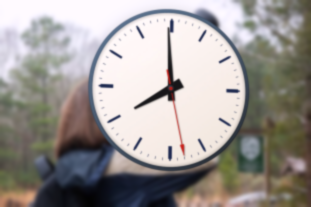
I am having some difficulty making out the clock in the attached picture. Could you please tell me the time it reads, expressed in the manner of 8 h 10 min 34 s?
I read 7 h 59 min 28 s
